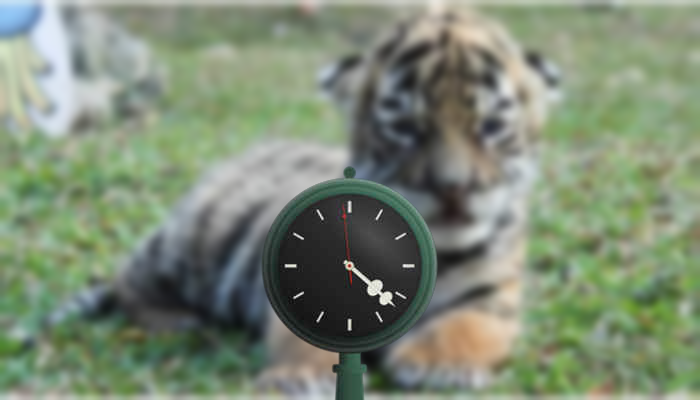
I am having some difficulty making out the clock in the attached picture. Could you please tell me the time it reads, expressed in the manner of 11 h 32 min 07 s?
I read 4 h 21 min 59 s
